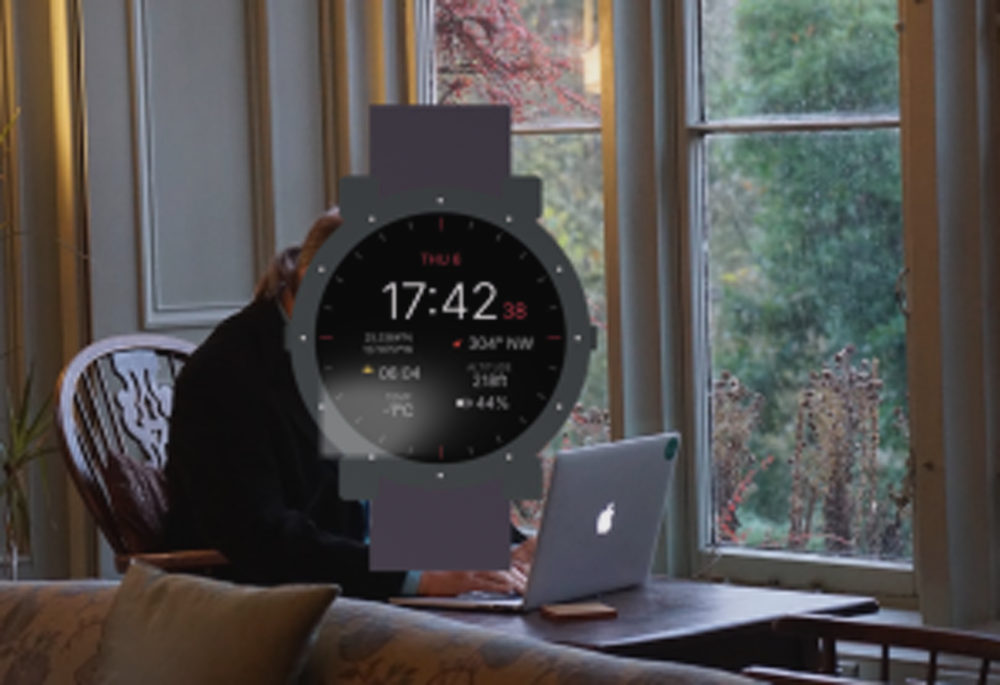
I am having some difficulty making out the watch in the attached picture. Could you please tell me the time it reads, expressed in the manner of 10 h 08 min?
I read 17 h 42 min
